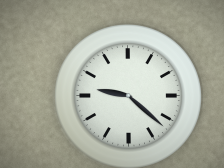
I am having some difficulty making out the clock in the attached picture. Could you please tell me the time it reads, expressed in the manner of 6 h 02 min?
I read 9 h 22 min
